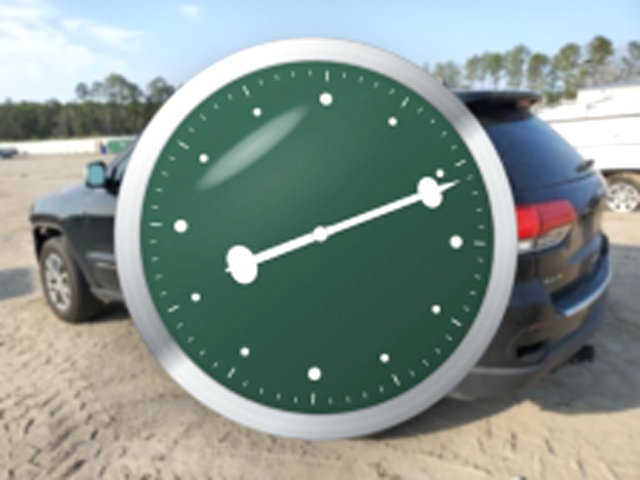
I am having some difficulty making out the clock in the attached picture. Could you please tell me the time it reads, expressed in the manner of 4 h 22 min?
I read 8 h 11 min
